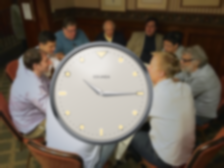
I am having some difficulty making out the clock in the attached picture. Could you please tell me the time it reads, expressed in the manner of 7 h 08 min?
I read 10 h 15 min
